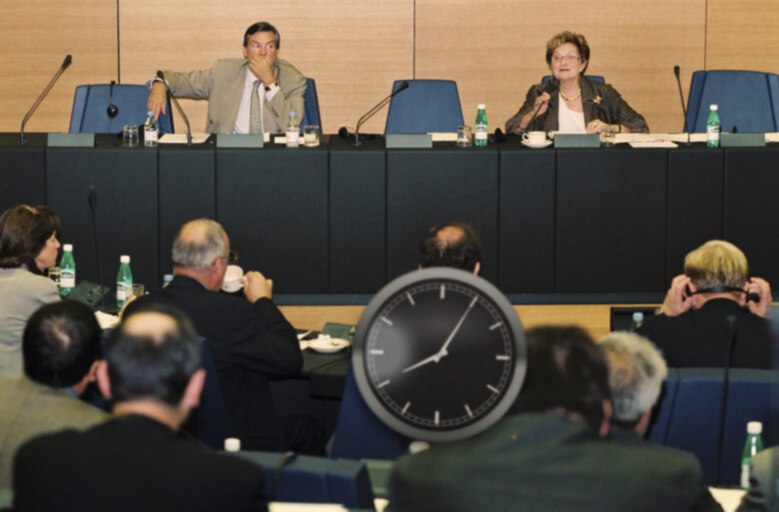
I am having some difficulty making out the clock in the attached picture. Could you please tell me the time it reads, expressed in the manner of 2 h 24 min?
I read 8 h 05 min
